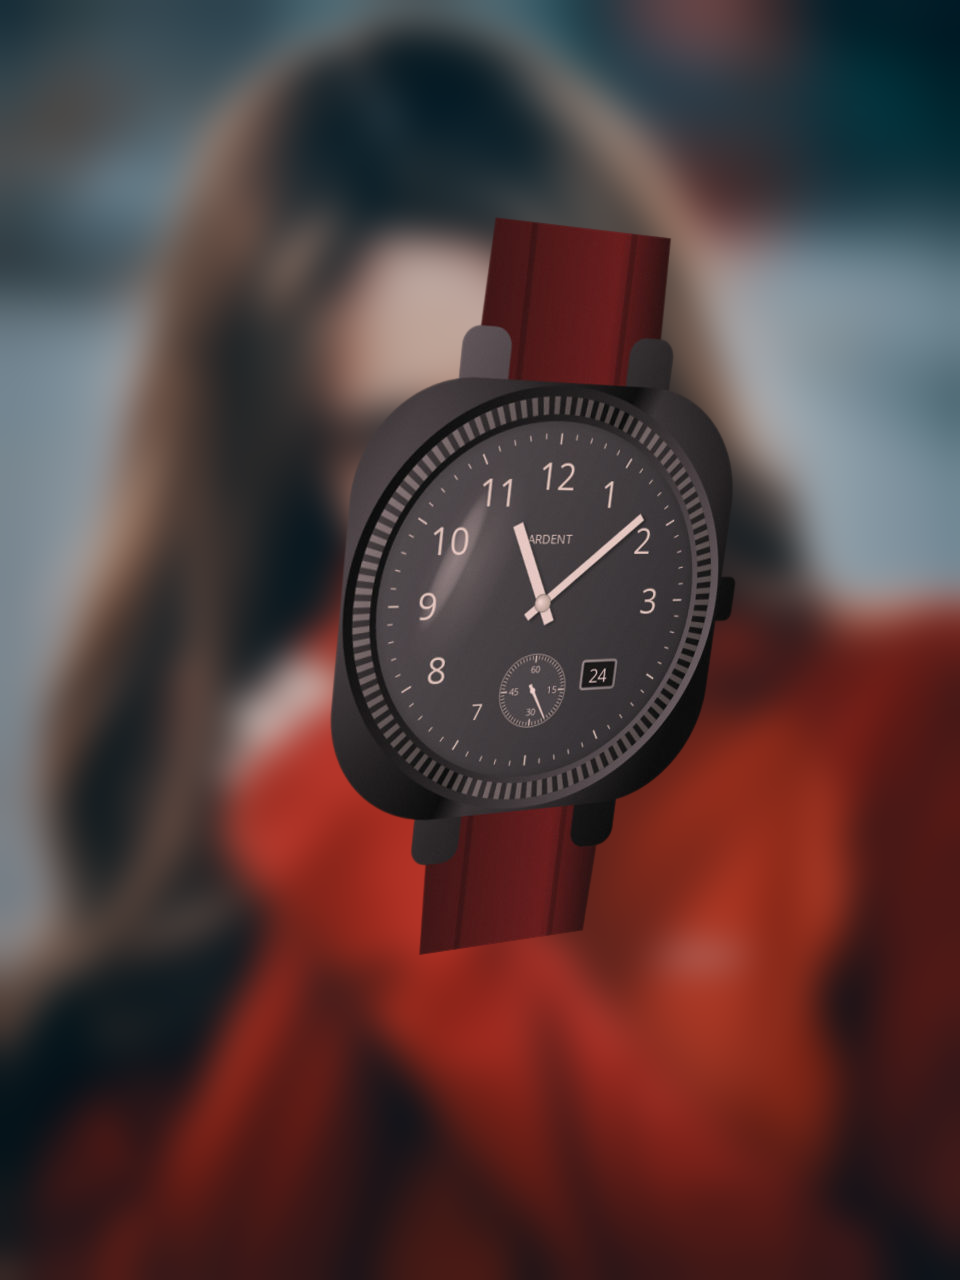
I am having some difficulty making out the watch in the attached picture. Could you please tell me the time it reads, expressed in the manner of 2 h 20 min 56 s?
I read 11 h 08 min 25 s
